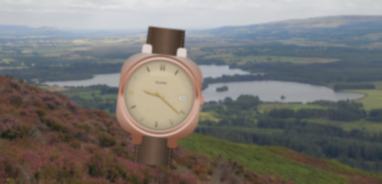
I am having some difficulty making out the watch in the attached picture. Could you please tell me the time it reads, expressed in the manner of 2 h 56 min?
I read 9 h 21 min
